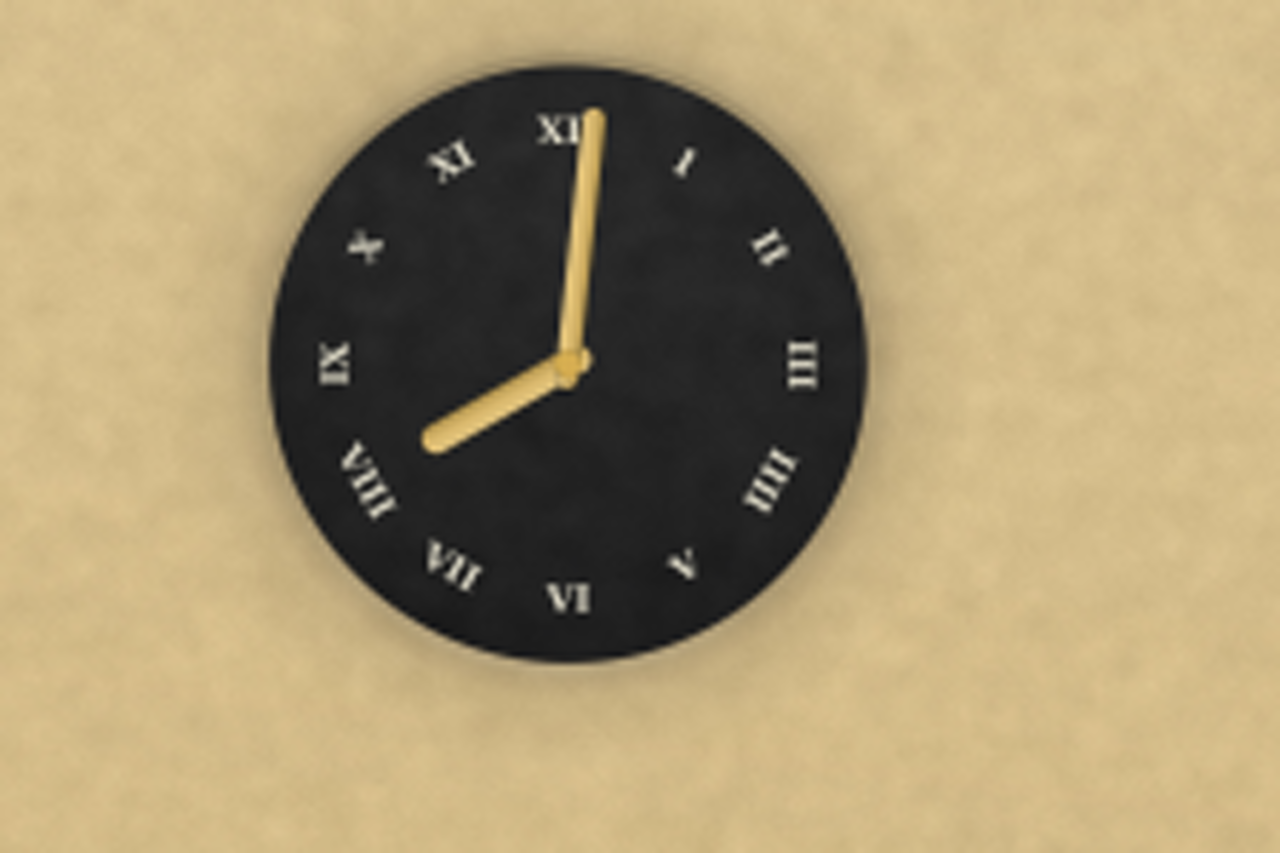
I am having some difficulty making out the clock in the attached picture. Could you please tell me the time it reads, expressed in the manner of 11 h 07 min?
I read 8 h 01 min
